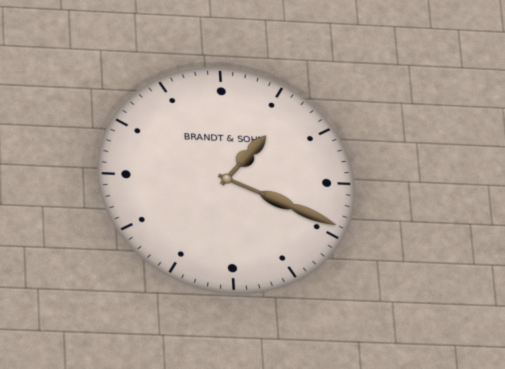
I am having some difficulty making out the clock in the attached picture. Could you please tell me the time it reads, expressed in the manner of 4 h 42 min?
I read 1 h 19 min
